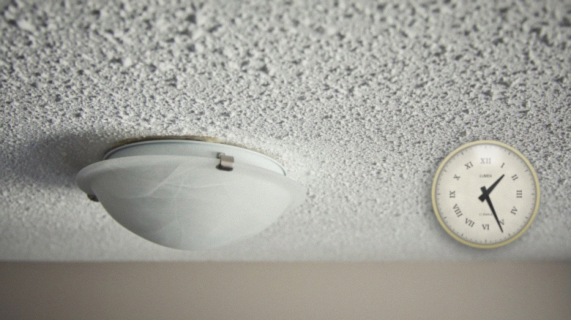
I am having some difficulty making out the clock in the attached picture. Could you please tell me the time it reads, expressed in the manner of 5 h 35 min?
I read 1 h 26 min
